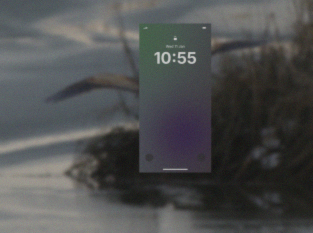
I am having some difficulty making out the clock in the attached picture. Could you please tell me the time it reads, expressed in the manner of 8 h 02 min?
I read 10 h 55 min
